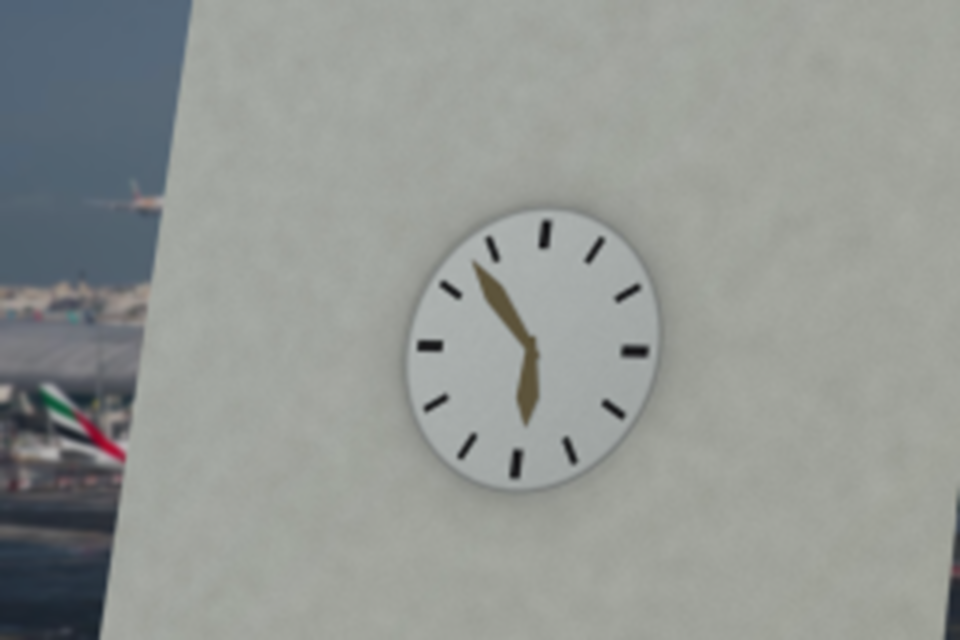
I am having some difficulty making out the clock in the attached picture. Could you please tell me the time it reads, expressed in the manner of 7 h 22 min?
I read 5 h 53 min
